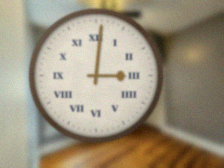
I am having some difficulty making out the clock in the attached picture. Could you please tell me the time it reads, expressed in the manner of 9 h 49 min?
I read 3 h 01 min
